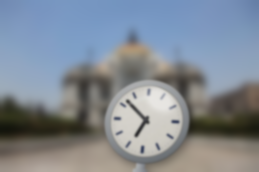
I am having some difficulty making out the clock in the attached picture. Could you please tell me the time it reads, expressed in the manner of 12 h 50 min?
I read 6 h 52 min
